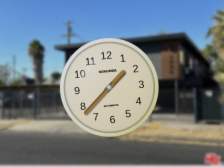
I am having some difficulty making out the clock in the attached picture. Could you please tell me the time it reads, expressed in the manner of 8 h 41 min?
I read 1 h 38 min
